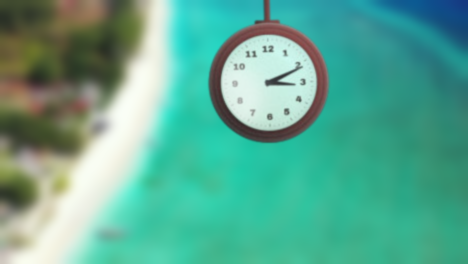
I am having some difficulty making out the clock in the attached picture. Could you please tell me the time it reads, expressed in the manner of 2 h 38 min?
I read 3 h 11 min
